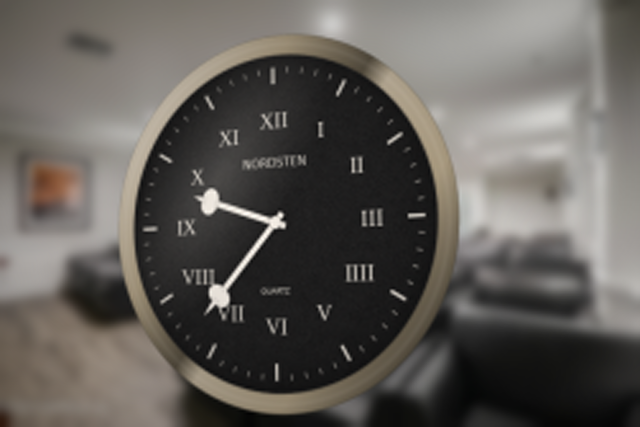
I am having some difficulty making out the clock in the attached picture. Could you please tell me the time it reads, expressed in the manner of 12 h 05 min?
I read 9 h 37 min
